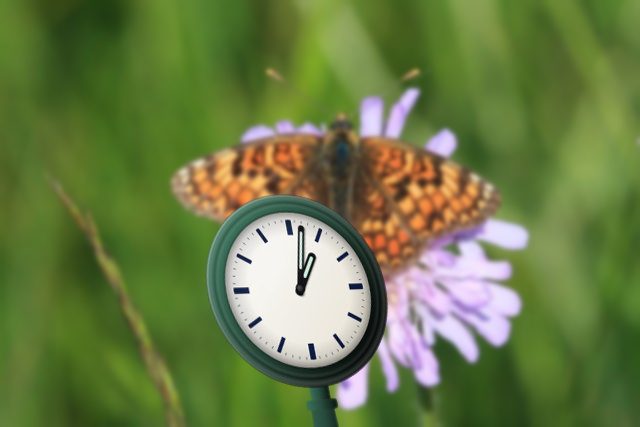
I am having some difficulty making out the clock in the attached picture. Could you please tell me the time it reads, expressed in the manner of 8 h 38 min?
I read 1 h 02 min
